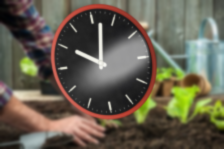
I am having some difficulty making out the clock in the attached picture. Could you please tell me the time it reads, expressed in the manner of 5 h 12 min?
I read 10 h 02 min
